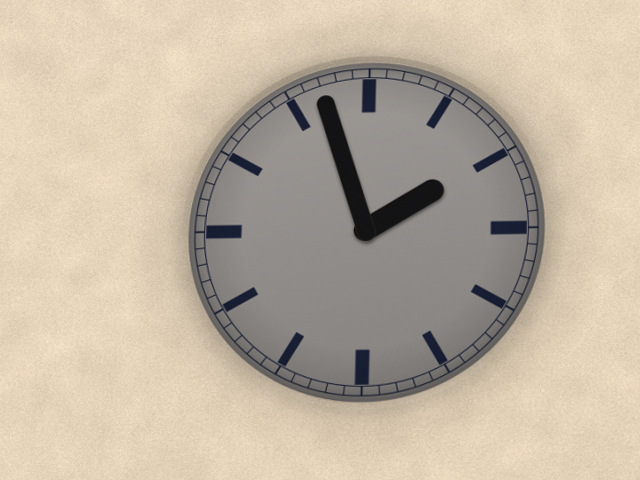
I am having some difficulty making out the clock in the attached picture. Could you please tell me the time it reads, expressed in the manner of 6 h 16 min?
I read 1 h 57 min
